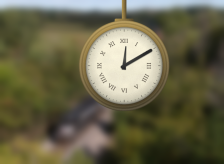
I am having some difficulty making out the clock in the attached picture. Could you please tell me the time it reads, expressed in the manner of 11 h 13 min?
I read 12 h 10 min
